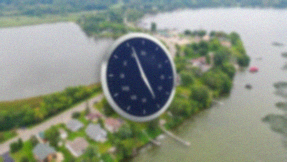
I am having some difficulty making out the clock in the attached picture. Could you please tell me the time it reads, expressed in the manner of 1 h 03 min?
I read 4 h 56 min
